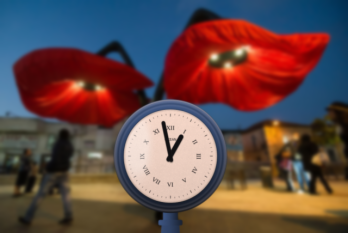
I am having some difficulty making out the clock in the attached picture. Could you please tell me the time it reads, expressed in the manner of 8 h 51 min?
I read 12 h 58 min
